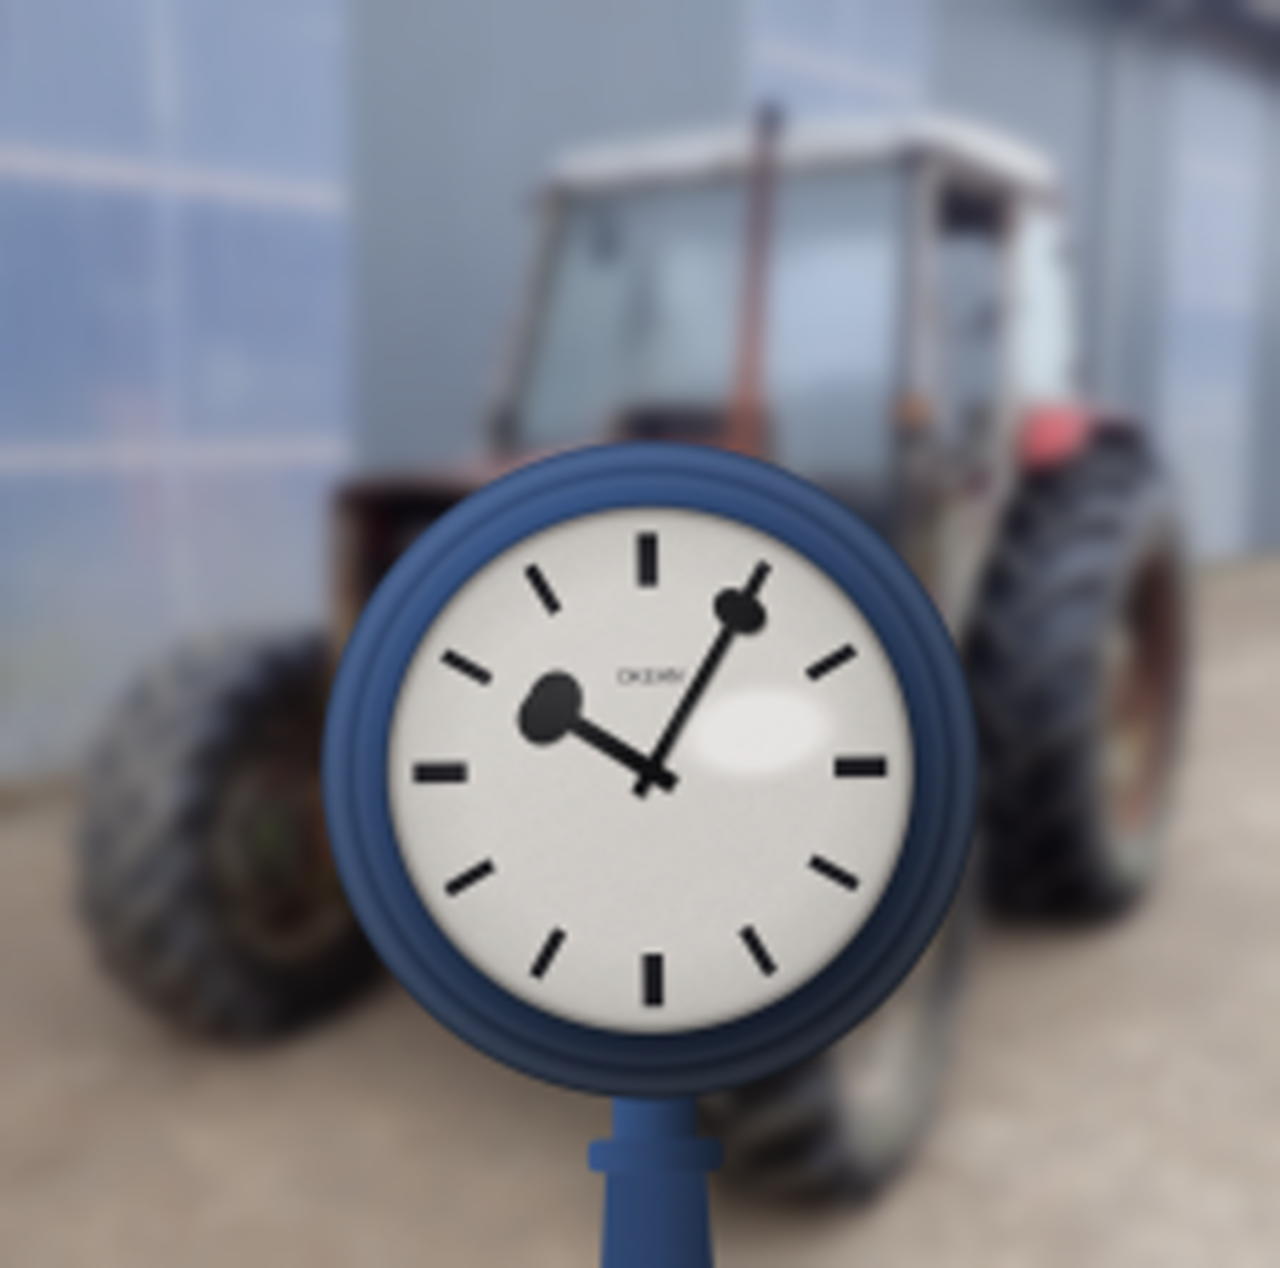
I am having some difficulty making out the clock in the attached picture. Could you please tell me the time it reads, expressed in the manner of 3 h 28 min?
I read 10 h 05 min
